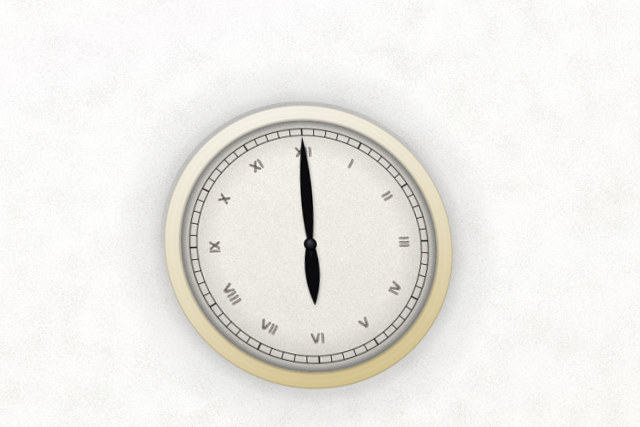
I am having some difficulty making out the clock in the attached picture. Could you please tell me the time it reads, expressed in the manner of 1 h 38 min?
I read 6 h 00 min
